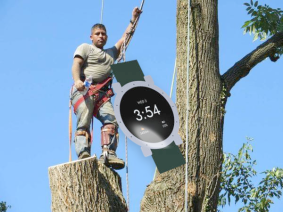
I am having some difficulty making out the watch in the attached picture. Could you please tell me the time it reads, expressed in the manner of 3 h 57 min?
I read 3 h 54 min
